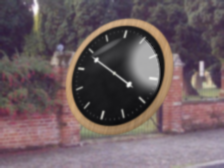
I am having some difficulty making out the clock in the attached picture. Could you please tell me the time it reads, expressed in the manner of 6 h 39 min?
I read 3 h 49 min
